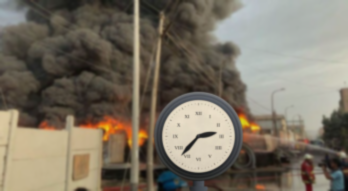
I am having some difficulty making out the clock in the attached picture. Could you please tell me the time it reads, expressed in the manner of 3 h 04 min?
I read 2 h 37 min
